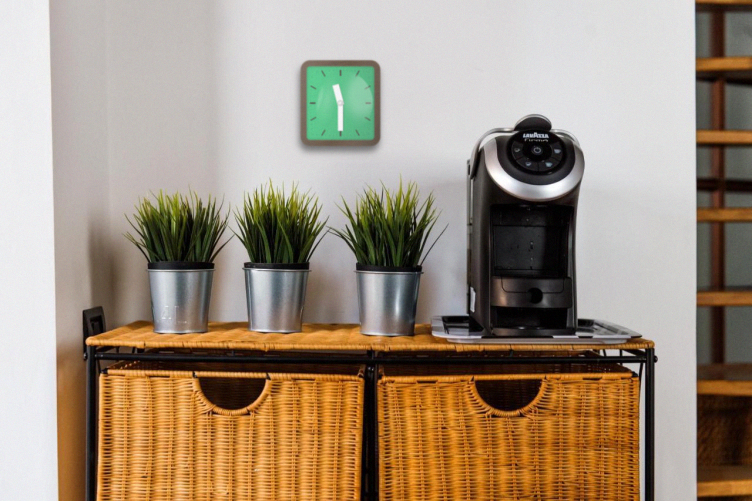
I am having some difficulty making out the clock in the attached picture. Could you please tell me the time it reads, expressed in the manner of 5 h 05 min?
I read 11 h 30 min
